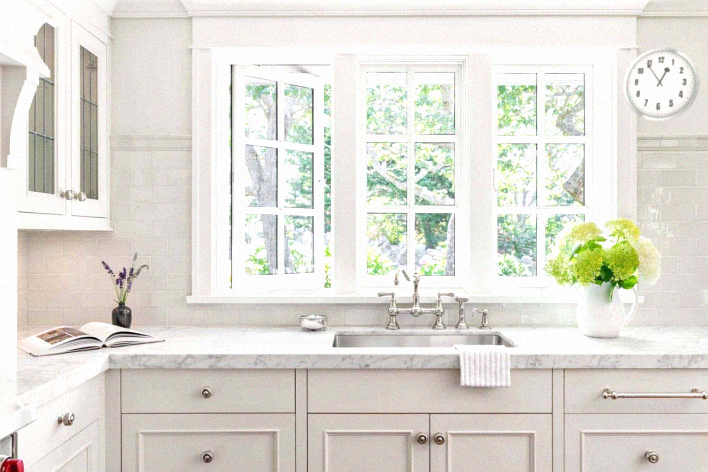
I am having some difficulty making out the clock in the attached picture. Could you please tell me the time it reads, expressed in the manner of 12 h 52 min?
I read 12 h 54 min
